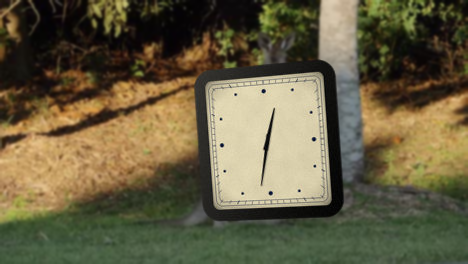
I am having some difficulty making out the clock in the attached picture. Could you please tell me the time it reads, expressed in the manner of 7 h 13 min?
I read 12 h 32 min
